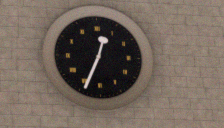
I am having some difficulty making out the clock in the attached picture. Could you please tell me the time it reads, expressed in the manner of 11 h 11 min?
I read 12 h 34 min
